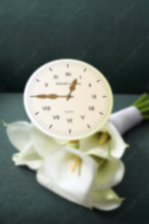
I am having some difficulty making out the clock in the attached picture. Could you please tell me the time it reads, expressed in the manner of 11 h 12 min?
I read 12 h 45 min
